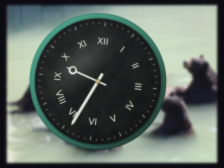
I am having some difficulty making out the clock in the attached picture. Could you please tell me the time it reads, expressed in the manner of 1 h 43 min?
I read 9 h 34 min
